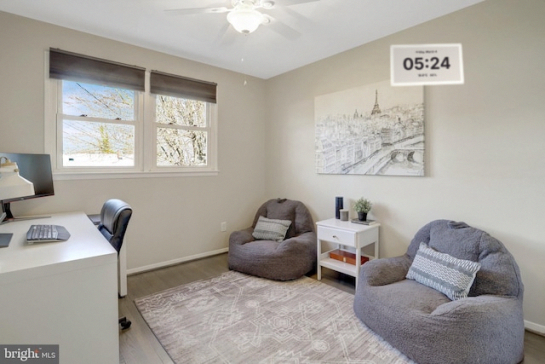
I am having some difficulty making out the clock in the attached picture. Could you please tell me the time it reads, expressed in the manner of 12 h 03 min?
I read 5 h 24 min
